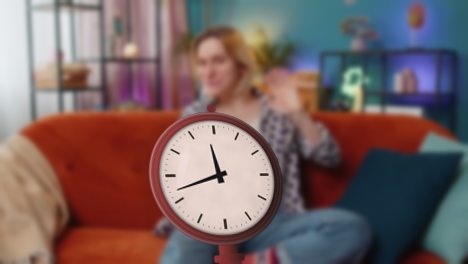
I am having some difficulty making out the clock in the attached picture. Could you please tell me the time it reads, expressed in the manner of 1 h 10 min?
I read 11 h 42 min
